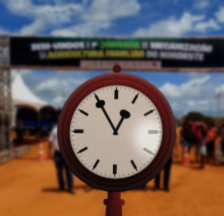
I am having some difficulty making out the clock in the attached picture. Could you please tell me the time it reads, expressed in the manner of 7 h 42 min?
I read 12 h 55 min
